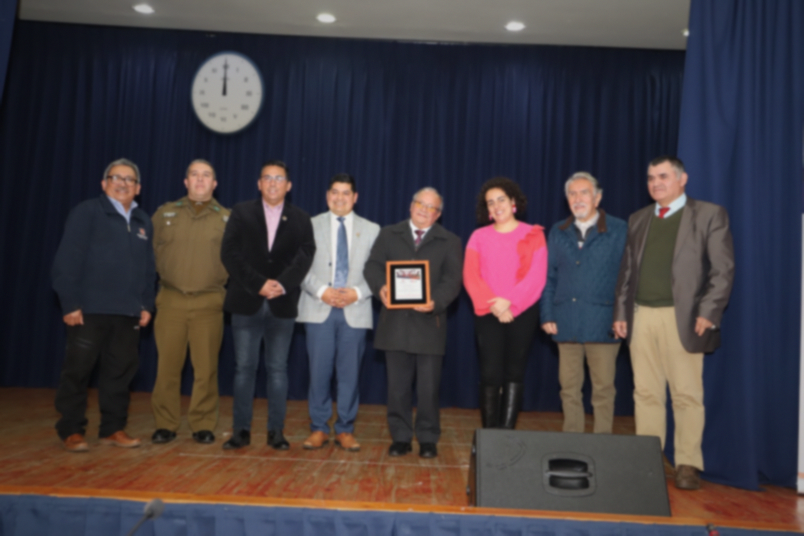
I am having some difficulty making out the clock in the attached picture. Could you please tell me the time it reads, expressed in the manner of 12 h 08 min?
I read 12 h 00 min
